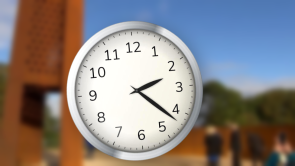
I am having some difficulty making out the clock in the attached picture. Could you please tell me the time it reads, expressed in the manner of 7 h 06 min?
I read 2 h 22 min
